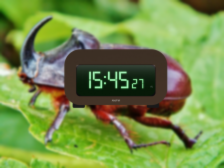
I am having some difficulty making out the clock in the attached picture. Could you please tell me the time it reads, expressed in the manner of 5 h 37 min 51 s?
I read 15 h 45 min 27 s
